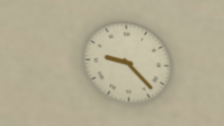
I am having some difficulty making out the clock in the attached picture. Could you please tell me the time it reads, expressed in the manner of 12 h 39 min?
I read 9 h 23 min
